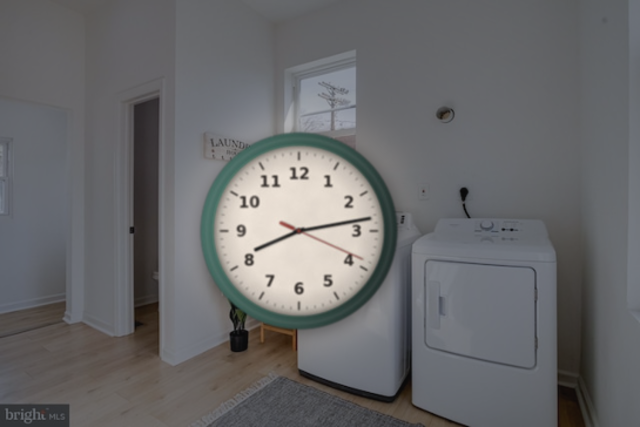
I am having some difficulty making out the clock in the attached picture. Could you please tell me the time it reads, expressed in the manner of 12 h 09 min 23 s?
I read 8 h 13 min 19 s
